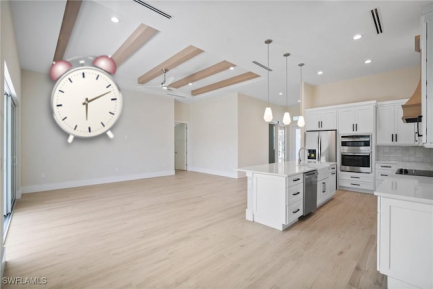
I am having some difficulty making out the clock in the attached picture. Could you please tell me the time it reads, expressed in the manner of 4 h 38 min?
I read 6 h 12 min
